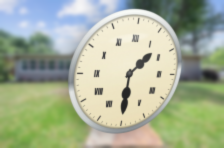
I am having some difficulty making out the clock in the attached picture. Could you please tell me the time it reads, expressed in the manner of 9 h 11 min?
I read 1 h 30 min
